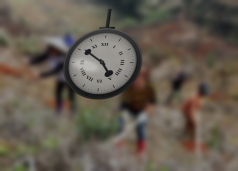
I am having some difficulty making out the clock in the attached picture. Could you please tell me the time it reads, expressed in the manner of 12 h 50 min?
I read 4 h 51 min
